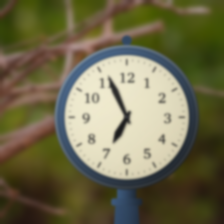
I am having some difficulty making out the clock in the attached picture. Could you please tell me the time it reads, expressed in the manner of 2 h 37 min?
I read 6 h 56 min
